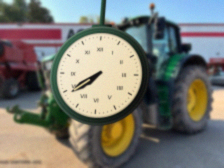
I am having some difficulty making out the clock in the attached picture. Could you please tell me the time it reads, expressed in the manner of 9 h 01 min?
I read 7 h 39 min
